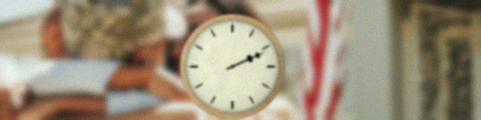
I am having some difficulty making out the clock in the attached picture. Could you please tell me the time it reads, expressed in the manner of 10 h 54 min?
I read 2 h 11 min
